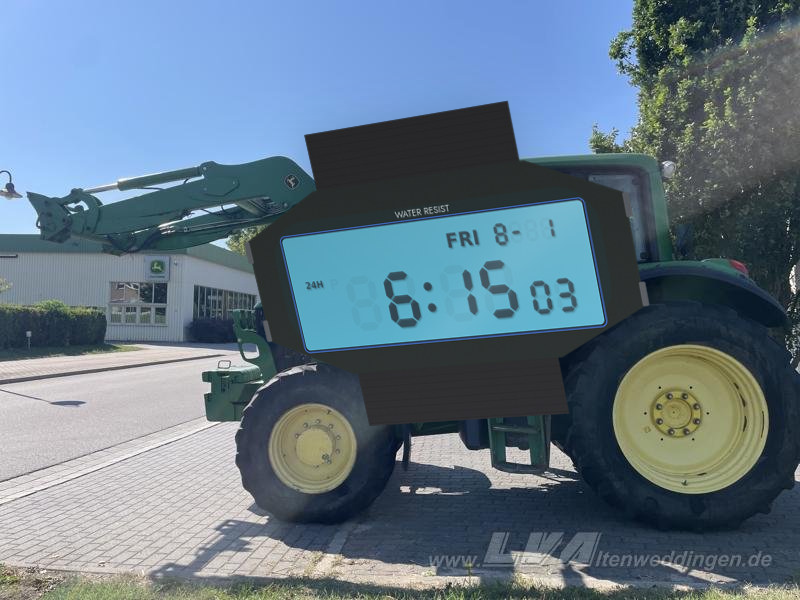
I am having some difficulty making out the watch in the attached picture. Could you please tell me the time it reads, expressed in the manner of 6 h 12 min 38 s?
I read 6 h 15 min 03 s
